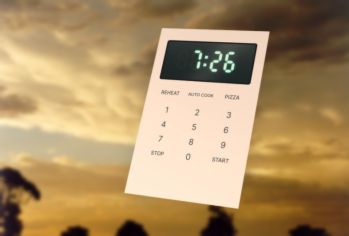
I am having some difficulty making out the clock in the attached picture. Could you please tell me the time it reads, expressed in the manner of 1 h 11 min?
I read 7 h 26 min
